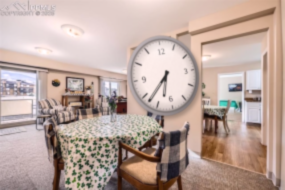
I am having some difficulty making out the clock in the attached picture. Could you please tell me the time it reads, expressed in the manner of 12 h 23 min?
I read 6 h 38 min
